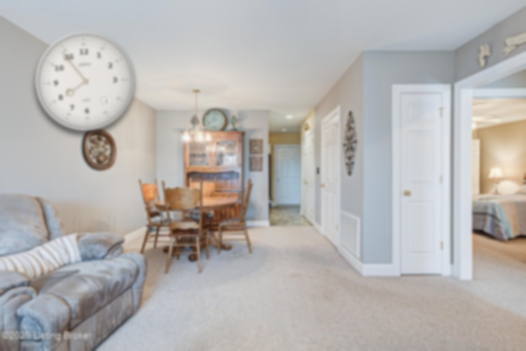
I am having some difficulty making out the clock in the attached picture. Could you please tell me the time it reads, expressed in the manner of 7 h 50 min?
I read 7 h 54 min
